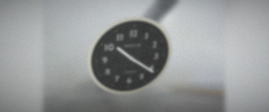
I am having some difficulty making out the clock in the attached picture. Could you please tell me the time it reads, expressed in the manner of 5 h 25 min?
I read 10 h 21 min
